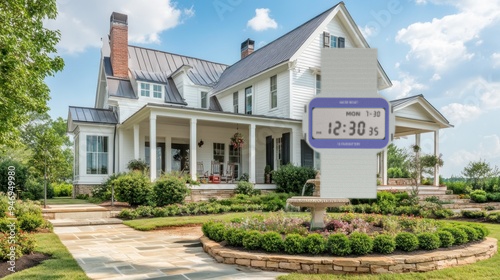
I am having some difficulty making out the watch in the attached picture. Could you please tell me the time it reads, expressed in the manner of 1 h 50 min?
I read 12 h 30 min
